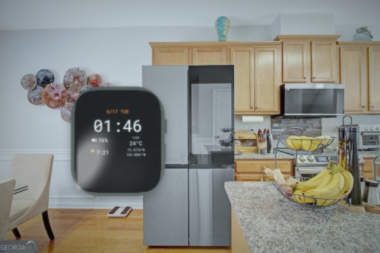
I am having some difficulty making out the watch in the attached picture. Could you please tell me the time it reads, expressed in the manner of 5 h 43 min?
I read 1 h 46 min
